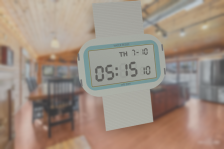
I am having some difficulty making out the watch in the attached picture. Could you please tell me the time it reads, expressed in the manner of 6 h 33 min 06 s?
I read 5 h 15 min 10 s
